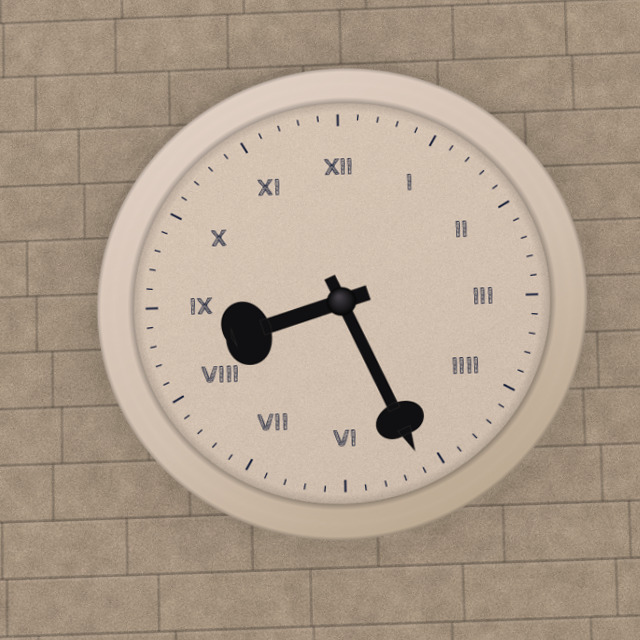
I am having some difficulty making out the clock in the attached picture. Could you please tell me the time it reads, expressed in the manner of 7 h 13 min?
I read 8 h 26 min
